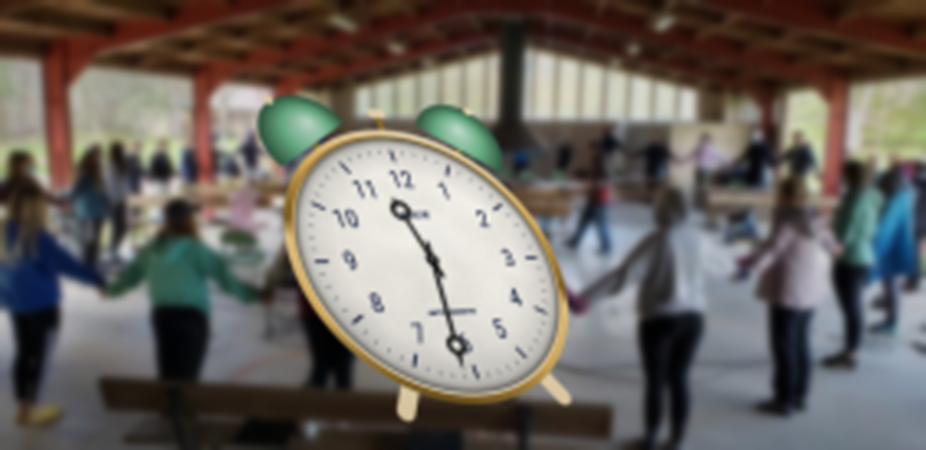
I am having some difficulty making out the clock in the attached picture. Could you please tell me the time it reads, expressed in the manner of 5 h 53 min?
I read 11 h 31 min
